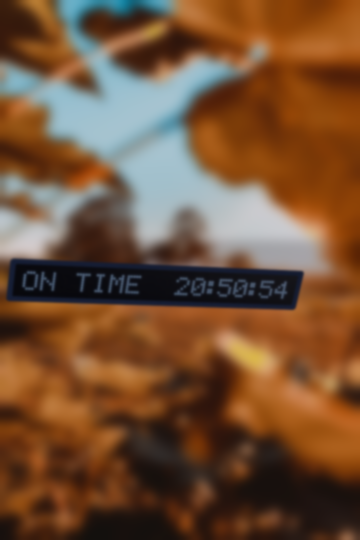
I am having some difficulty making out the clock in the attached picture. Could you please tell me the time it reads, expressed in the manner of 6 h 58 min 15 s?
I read 20 h 50 min 54 s
